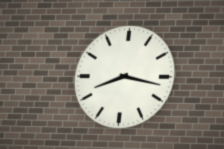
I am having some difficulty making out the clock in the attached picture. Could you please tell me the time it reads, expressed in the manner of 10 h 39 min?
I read 8 h 17 min
